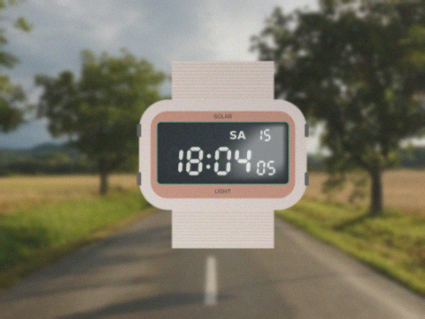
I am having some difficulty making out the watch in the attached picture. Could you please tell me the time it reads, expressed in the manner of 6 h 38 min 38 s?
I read 18 h 04 min 05 s
